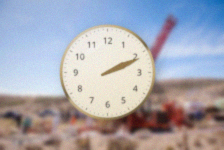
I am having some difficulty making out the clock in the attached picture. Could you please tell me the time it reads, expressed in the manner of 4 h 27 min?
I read 2 h 11 min
